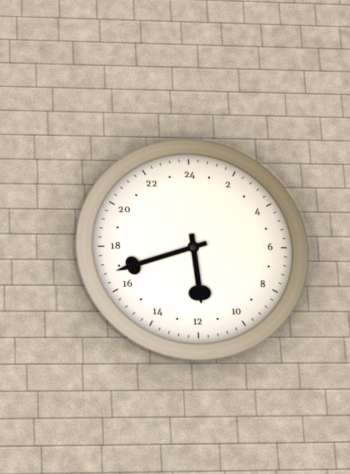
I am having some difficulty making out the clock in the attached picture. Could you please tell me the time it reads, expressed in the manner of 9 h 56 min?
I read 11 h 42 min
